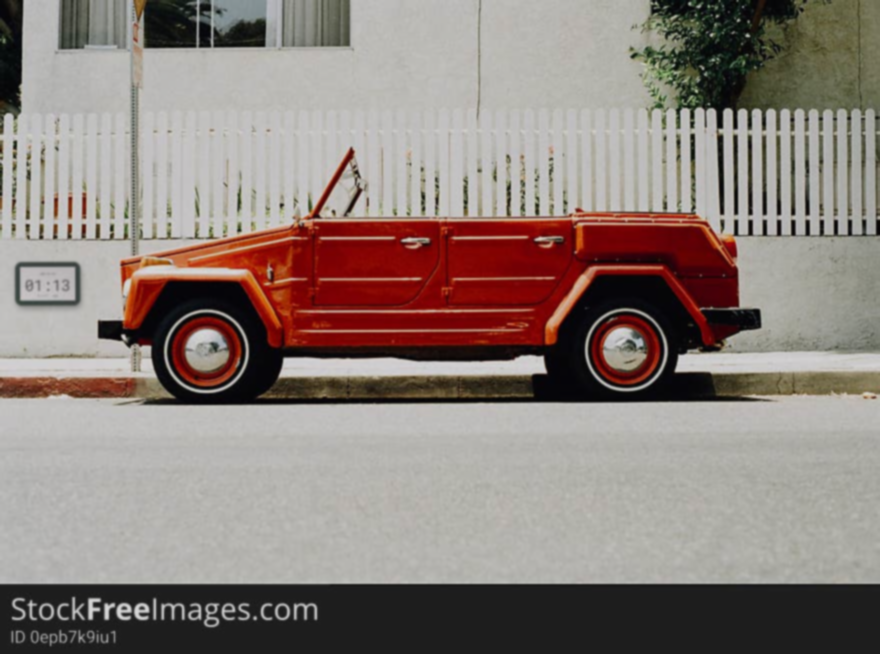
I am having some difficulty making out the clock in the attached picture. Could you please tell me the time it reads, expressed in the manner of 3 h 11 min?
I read 1 h 13 min
